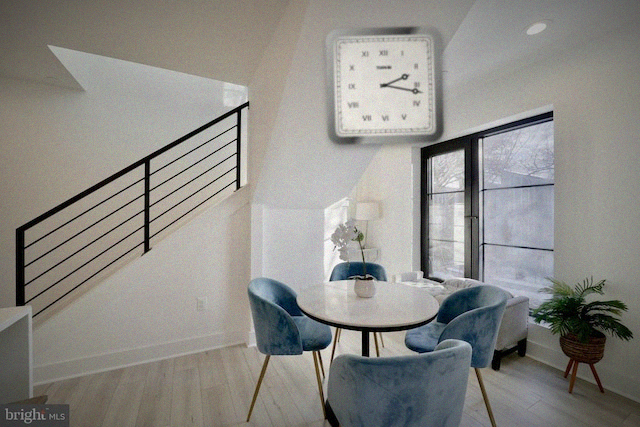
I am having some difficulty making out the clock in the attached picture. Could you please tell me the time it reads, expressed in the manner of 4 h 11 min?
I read 2 h 17 min
